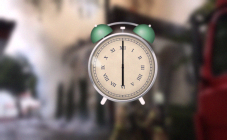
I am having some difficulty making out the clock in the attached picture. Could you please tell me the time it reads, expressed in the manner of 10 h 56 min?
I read 6 h 00 min
